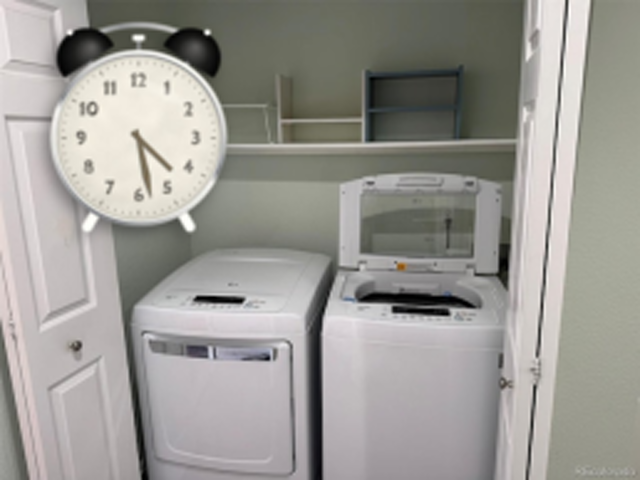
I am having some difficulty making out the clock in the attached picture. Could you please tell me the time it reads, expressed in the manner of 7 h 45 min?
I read 4 h 28 min
